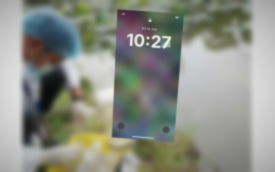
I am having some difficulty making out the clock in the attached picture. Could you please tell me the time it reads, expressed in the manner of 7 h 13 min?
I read 10 h 27 min
